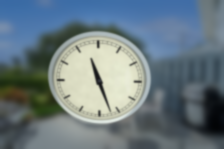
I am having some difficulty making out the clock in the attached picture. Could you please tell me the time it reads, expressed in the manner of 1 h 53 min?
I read 11 h 27 min
